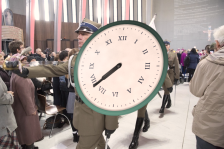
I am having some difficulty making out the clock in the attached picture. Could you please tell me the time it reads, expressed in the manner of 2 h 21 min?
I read 7 h 38 min
